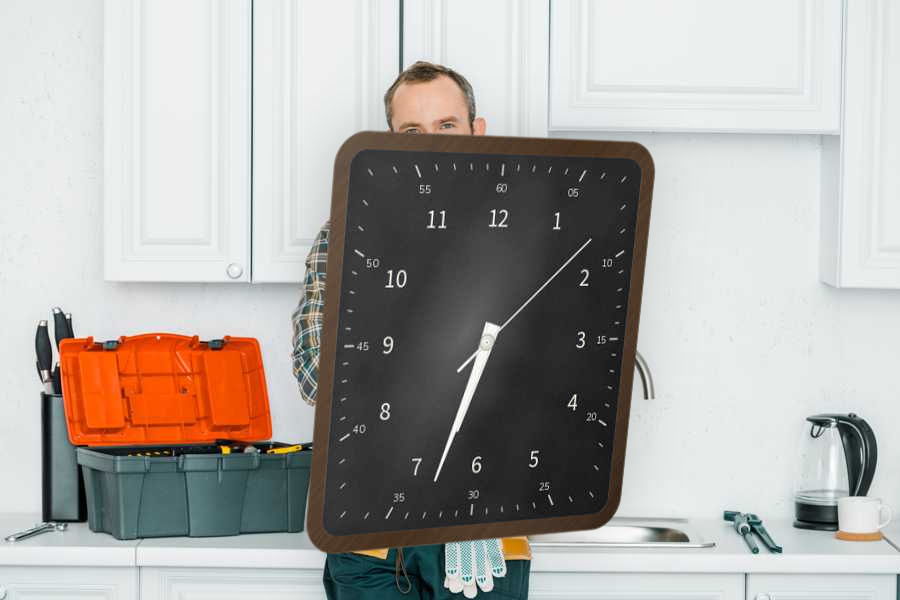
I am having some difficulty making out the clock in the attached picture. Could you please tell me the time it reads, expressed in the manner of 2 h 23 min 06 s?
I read 6 h 33 min 08 s
